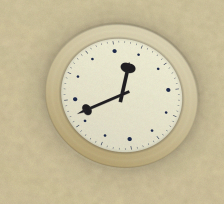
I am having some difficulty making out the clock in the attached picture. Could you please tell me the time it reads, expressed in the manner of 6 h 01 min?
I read 12 h 42 min
